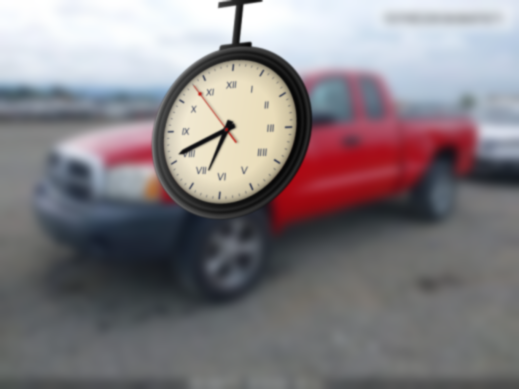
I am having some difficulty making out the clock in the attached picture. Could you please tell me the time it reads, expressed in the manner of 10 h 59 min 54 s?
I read 6 h 40 min 53 s
